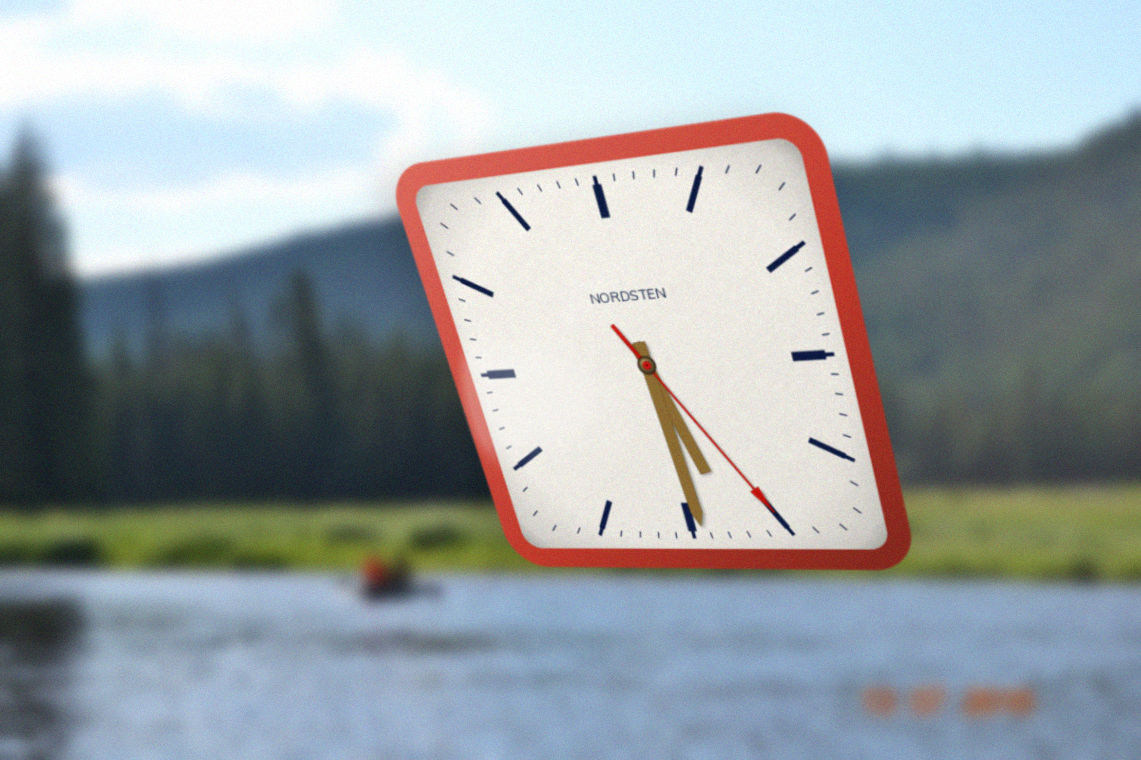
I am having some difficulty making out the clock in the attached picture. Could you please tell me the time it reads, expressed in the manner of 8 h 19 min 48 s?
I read 5 h 29 min 25 s
